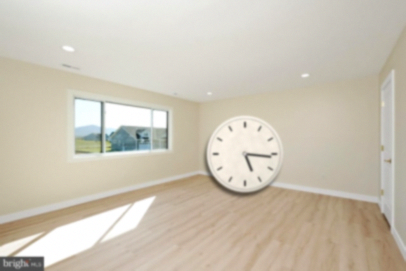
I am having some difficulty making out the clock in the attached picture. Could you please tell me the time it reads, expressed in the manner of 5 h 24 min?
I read 5 h 16 min
